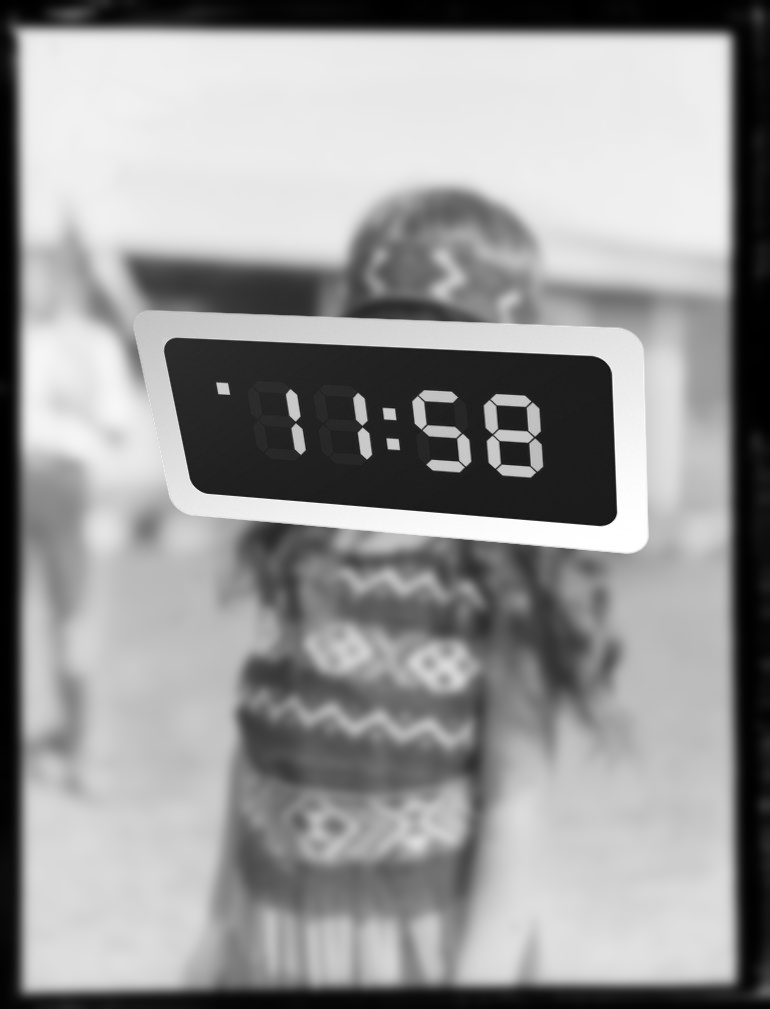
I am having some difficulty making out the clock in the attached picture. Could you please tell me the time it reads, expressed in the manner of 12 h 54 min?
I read 11 h 58 min
